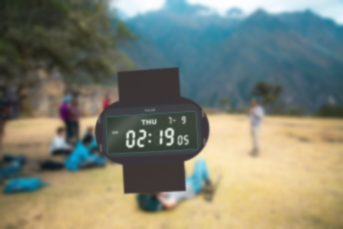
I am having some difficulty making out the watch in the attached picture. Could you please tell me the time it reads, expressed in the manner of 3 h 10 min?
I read 2 h 19 min
